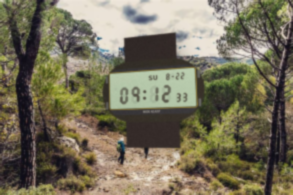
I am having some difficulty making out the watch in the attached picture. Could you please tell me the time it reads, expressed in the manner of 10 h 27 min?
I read 9 h 12 min
